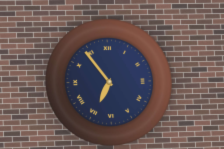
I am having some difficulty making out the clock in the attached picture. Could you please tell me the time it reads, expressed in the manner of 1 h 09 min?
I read 6 h 54 min
